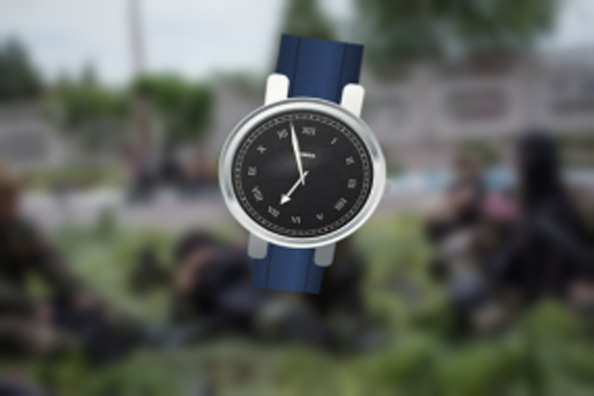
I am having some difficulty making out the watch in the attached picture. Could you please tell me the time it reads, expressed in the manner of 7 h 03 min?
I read 6 h 57 min
